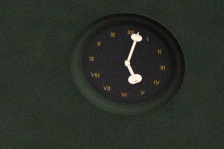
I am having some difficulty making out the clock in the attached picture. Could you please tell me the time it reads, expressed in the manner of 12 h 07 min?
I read 5 h 02 min
